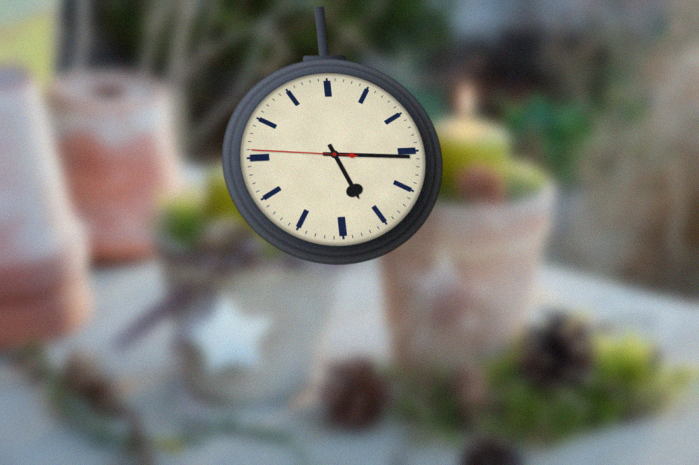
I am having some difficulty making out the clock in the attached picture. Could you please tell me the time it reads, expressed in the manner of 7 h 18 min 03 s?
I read 5 h 15 min 46 s
